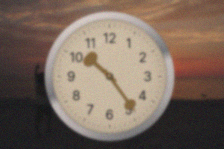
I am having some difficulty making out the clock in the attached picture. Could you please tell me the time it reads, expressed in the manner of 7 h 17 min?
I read 10 h 24 min
